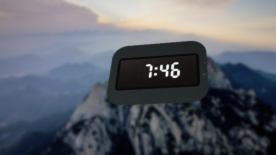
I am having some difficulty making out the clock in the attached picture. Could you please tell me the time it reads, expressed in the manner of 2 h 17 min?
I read 7 h 46 min
